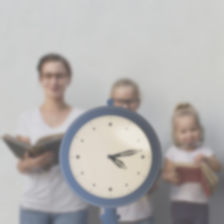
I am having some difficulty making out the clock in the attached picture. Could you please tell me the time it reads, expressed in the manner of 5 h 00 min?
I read 4 h 13 min
